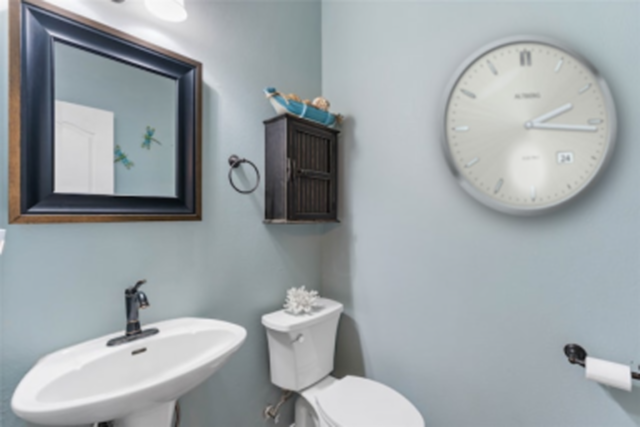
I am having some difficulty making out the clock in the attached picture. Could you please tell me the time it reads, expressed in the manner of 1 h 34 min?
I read 2 h 16 min
